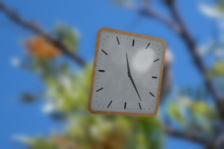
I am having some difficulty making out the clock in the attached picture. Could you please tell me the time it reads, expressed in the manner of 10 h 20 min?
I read 11 h 24 min
